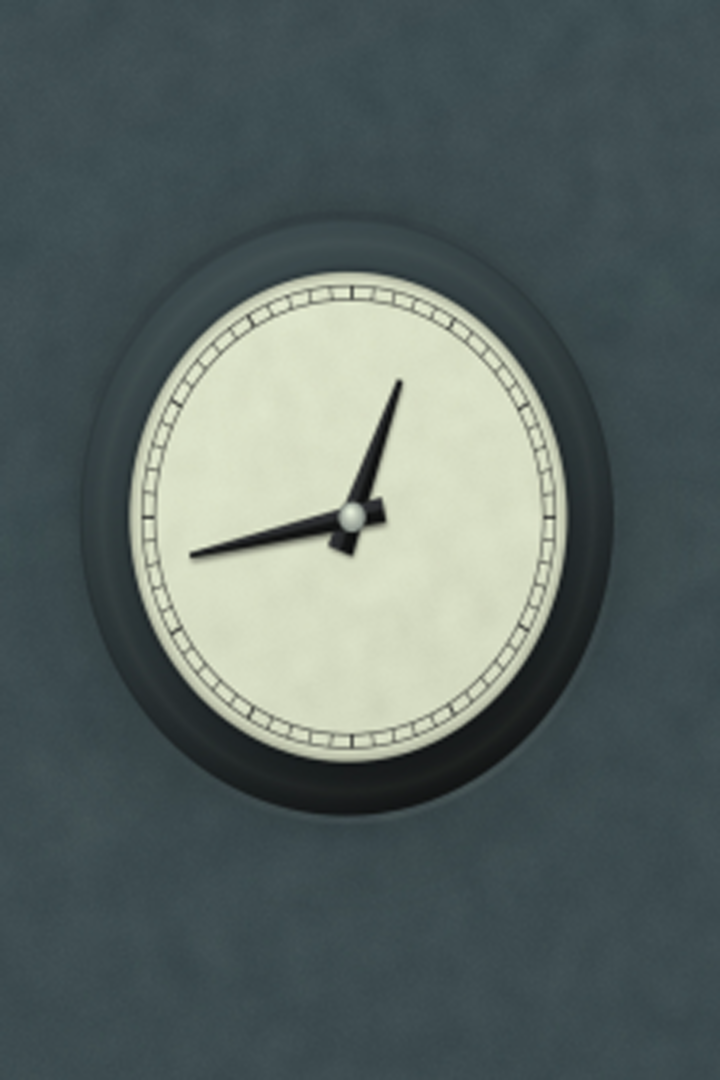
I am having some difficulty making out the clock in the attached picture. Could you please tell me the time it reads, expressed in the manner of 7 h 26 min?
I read 12 h 43 min
